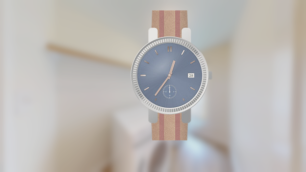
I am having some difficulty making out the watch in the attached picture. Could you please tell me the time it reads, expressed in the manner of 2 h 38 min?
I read 12 h 36 min
